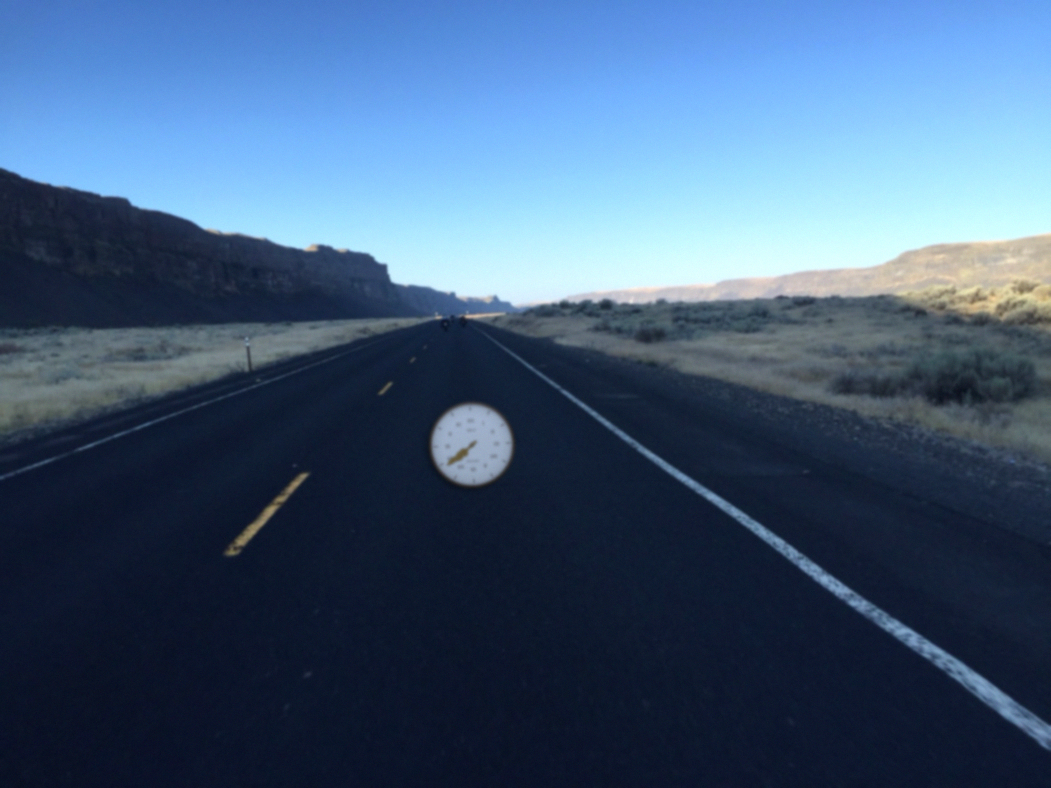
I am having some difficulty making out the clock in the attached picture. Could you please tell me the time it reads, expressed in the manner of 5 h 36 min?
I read 7 h 39 min
